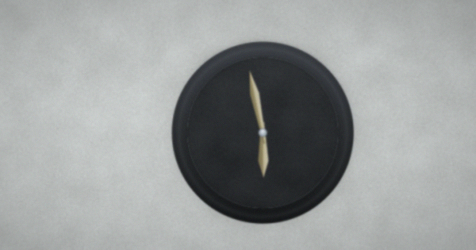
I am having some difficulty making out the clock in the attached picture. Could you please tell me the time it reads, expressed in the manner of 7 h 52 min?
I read 5 h 58 min
